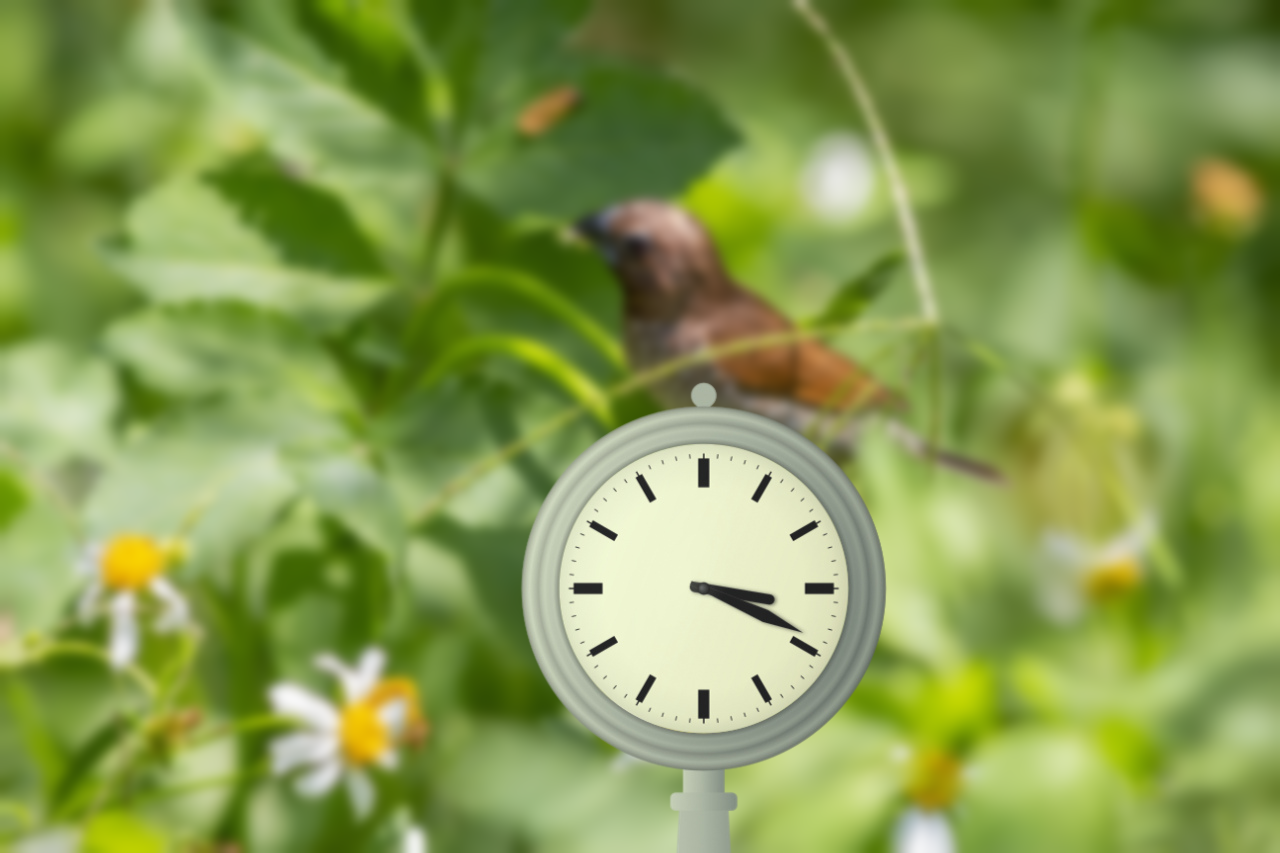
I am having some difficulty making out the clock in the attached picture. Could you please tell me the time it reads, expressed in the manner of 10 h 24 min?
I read 3 h 19 min
